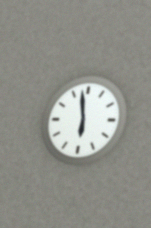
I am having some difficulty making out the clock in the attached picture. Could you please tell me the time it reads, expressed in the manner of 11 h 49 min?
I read 5 h 58 min
